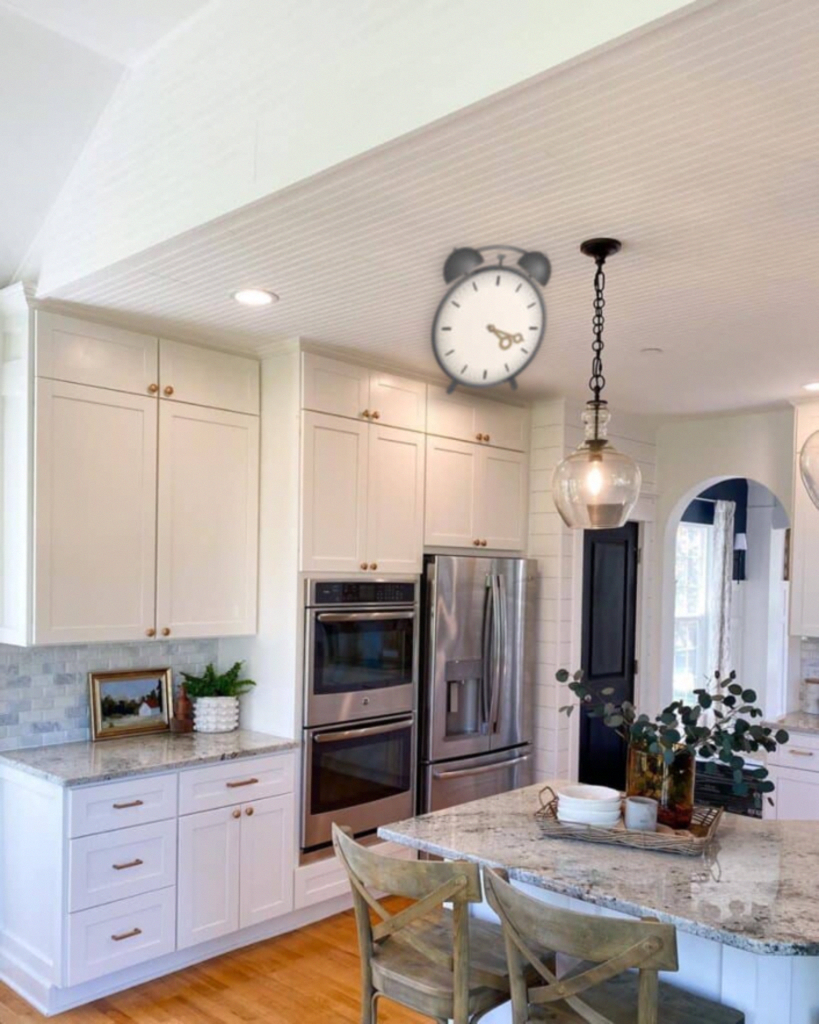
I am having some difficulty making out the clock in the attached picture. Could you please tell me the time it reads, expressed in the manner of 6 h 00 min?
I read 4 h 18 min
